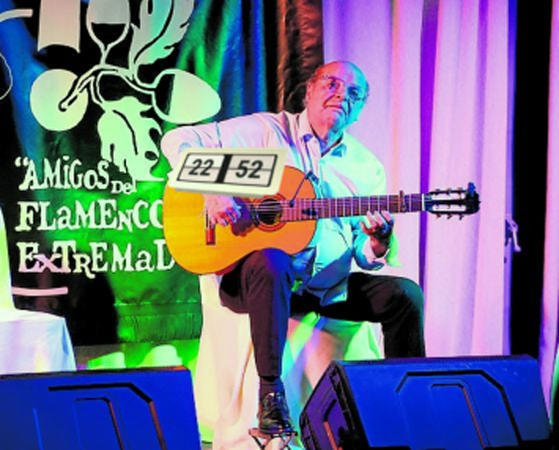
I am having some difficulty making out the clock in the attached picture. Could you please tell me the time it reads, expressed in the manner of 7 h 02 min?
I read 22 h 52 min
